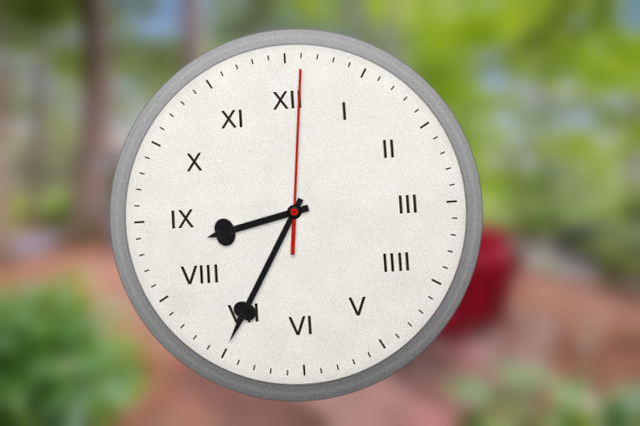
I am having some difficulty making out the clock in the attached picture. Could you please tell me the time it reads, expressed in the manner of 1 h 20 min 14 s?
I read 8 h 35 min 01 s
